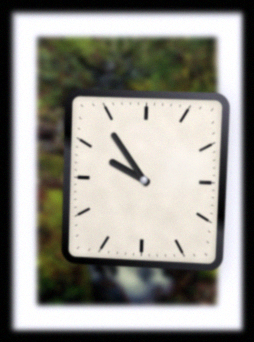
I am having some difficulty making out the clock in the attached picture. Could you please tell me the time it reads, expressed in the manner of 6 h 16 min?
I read 9 h 54 min
